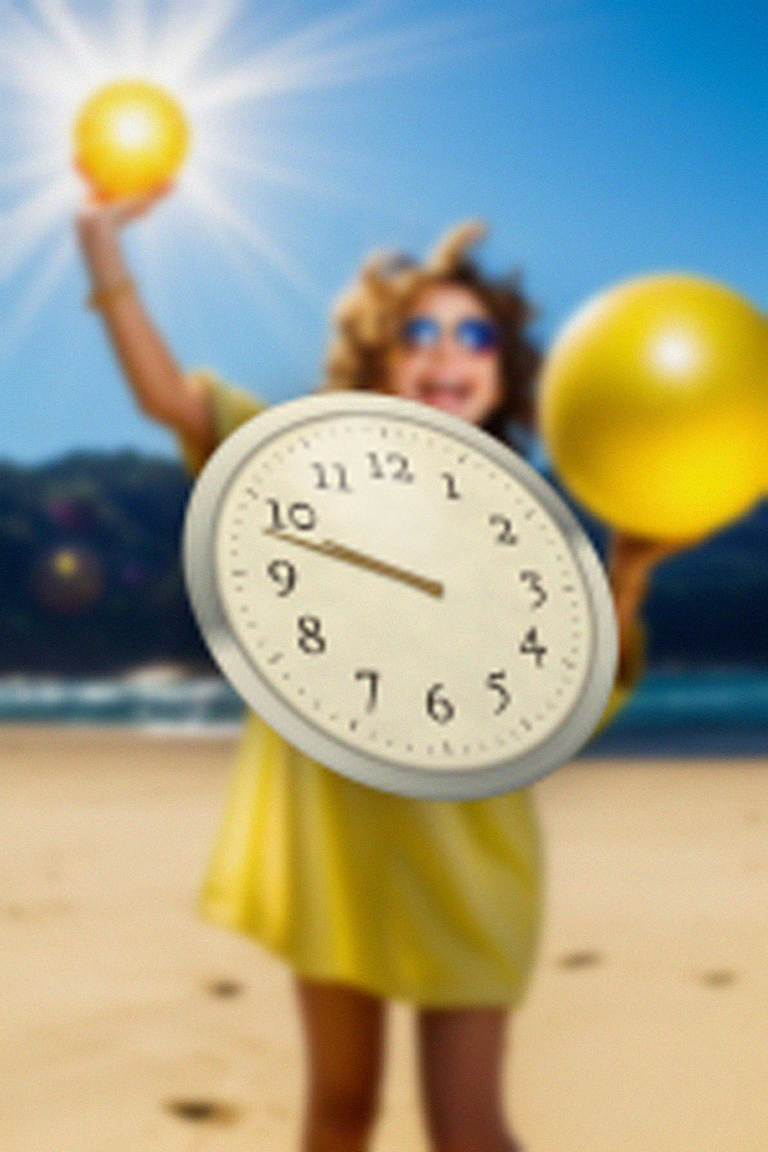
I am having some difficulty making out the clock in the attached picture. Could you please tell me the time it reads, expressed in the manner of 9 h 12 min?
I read 9 h 48 min
